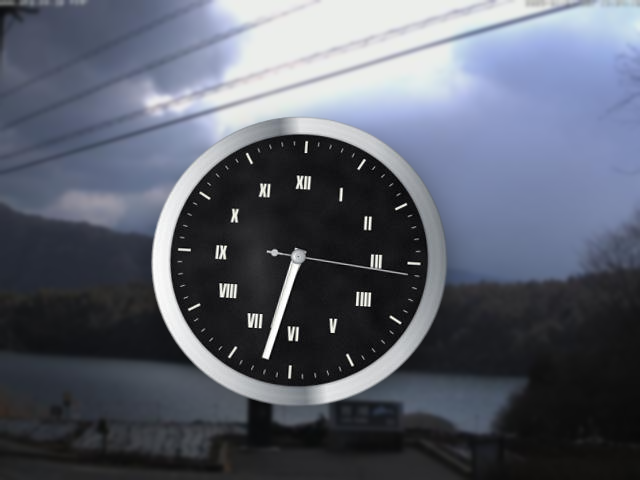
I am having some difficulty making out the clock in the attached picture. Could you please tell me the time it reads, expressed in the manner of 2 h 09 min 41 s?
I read 6 h 32 min 16 s
